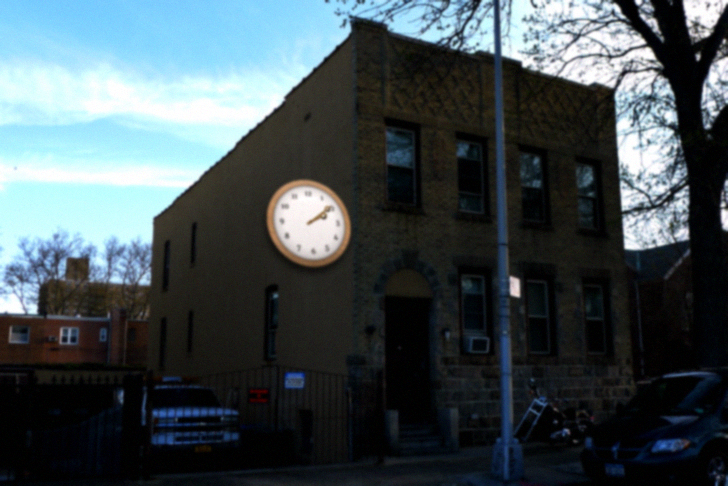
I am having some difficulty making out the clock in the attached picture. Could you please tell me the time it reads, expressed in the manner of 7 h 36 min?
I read 2 h 09 min
